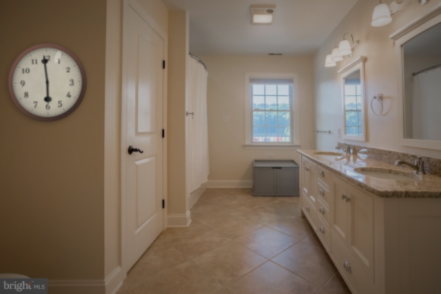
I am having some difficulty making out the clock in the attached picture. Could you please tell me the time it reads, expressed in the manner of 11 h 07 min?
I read 5 h 59 min
